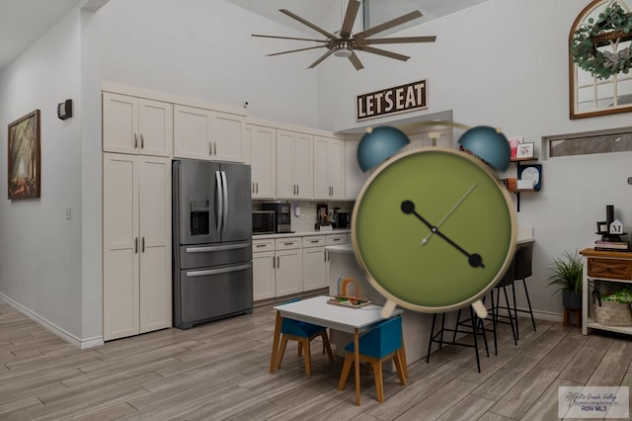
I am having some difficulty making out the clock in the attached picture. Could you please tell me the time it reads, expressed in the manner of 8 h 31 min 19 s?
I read 10 h 21 min 07 s
